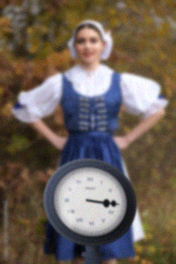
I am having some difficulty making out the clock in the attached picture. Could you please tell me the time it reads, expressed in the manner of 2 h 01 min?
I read 3 h 16 min
